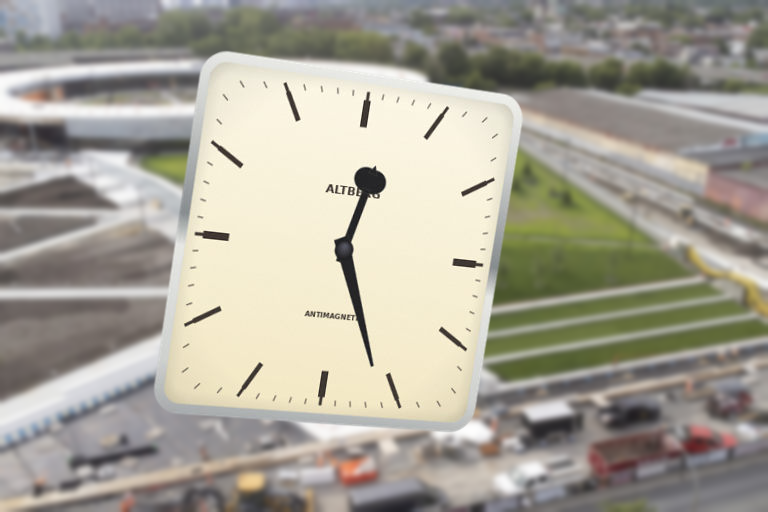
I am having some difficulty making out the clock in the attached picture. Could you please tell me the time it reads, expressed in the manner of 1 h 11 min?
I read 12 h 26 min
